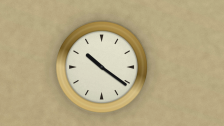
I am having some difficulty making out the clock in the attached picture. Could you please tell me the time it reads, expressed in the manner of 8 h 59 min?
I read 10 h 21 min
